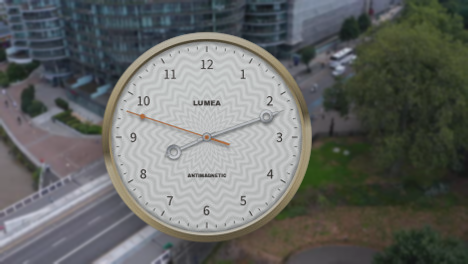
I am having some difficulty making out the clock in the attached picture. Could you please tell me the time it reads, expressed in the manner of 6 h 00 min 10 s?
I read 8 h 11 min 48 s
